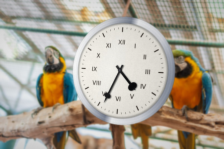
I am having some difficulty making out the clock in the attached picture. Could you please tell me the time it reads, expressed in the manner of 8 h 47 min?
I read 4 h 34 min
